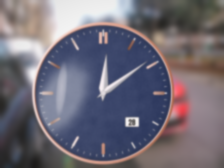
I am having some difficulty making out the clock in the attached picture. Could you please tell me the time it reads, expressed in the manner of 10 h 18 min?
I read 12 h 09 min
